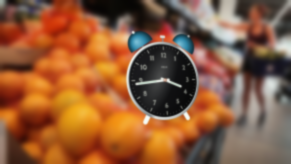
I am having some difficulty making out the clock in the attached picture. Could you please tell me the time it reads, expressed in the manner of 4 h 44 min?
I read 3 h 44 min
